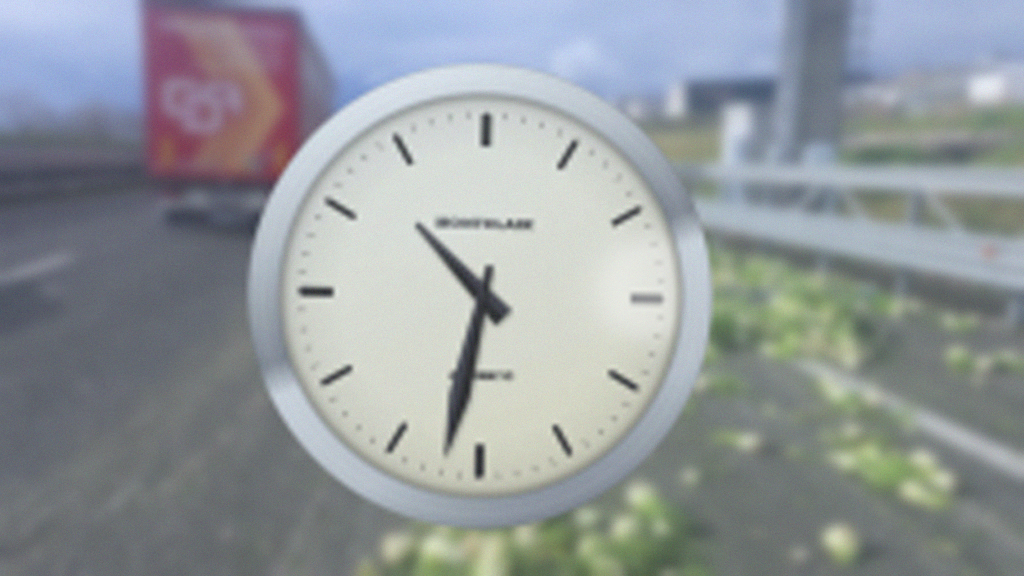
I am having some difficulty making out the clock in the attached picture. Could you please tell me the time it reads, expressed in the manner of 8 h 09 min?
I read 10 h 32 min
